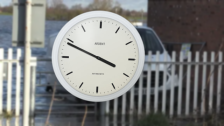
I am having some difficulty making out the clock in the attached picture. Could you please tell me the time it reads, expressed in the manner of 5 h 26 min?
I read 3 h 49 min
